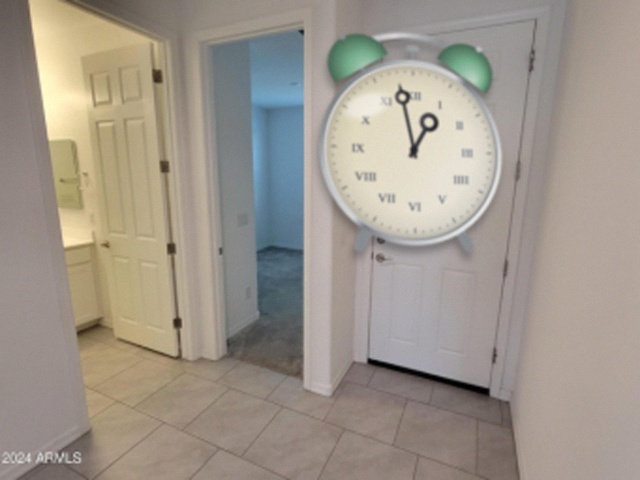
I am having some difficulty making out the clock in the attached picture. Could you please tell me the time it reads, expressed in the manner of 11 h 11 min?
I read 12 h 58 min
